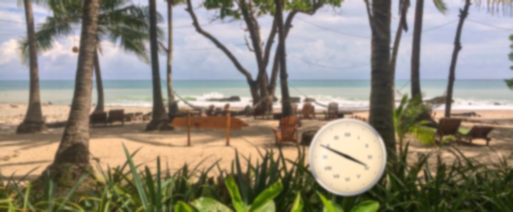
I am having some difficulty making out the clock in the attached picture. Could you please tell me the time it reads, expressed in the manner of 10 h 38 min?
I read 3 h 49 min
